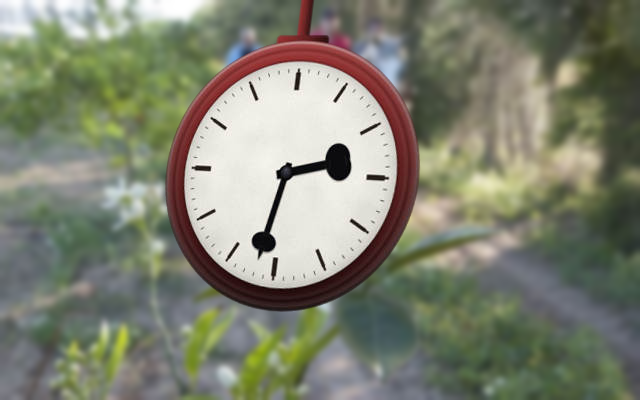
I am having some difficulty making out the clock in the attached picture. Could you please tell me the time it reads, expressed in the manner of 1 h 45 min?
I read 2 h 32 min
